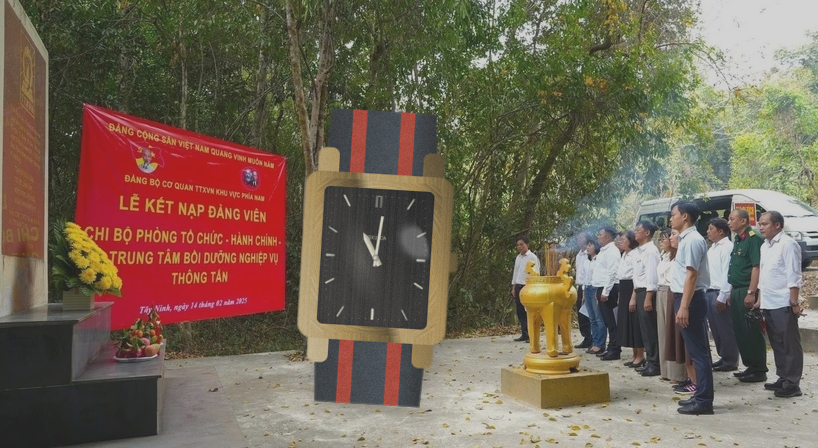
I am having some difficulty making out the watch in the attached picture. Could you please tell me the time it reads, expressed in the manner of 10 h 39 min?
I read 11 h 01 min
